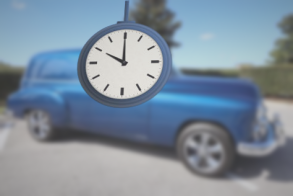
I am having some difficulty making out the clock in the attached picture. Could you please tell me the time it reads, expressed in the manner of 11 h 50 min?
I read 10 h 00 min
